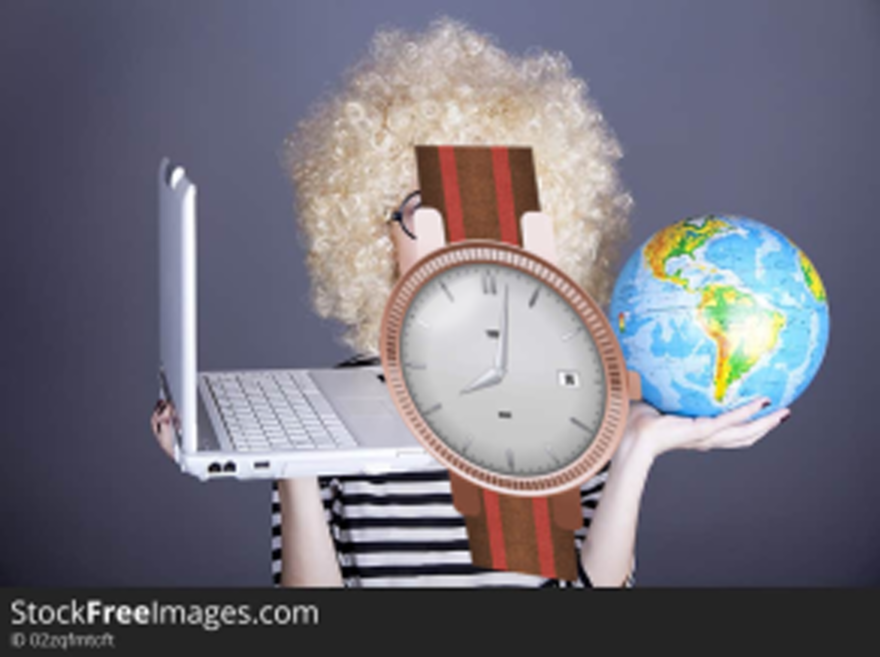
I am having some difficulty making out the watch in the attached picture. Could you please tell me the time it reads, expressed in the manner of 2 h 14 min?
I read 8 h 02 min
